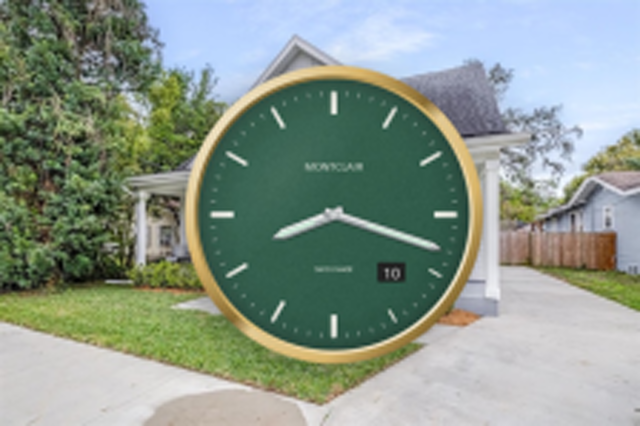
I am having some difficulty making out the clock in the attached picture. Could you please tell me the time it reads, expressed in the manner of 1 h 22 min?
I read 8 h 18 min
